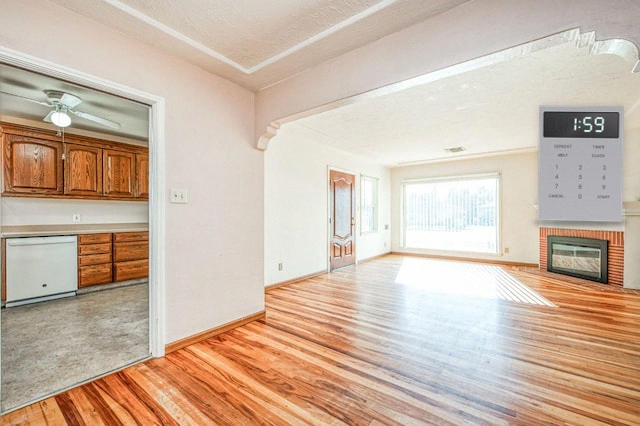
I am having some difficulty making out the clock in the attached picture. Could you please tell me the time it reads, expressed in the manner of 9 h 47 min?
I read 1 h 59 min
